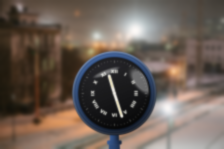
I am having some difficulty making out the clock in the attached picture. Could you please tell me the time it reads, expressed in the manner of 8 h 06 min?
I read 11 h 27 min
